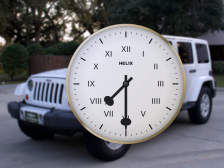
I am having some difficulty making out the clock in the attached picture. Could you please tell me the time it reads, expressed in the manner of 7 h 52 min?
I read 7 h 30 min
